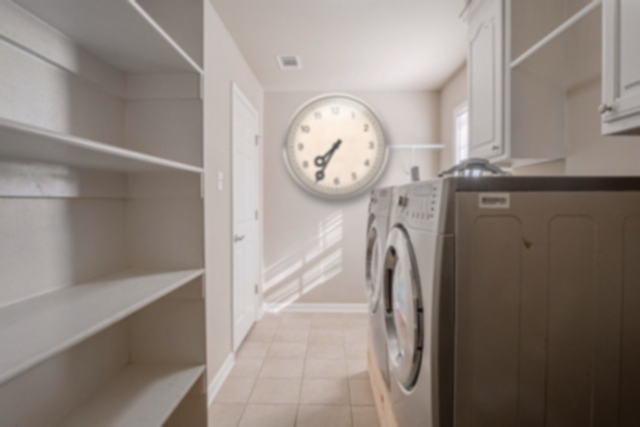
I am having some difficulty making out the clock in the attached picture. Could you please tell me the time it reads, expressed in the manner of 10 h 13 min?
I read 7 h 35 min
